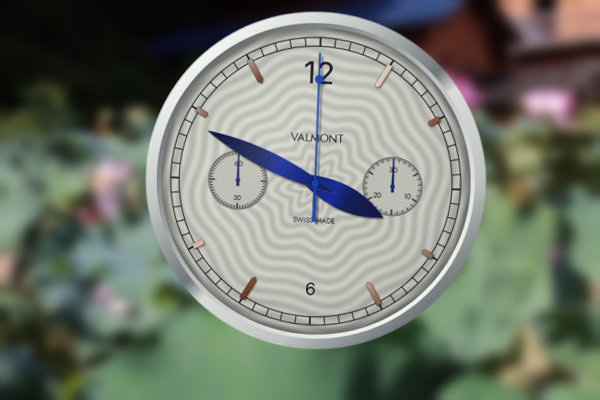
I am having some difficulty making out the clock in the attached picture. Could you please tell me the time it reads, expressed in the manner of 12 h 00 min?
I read 3 h 49 min
